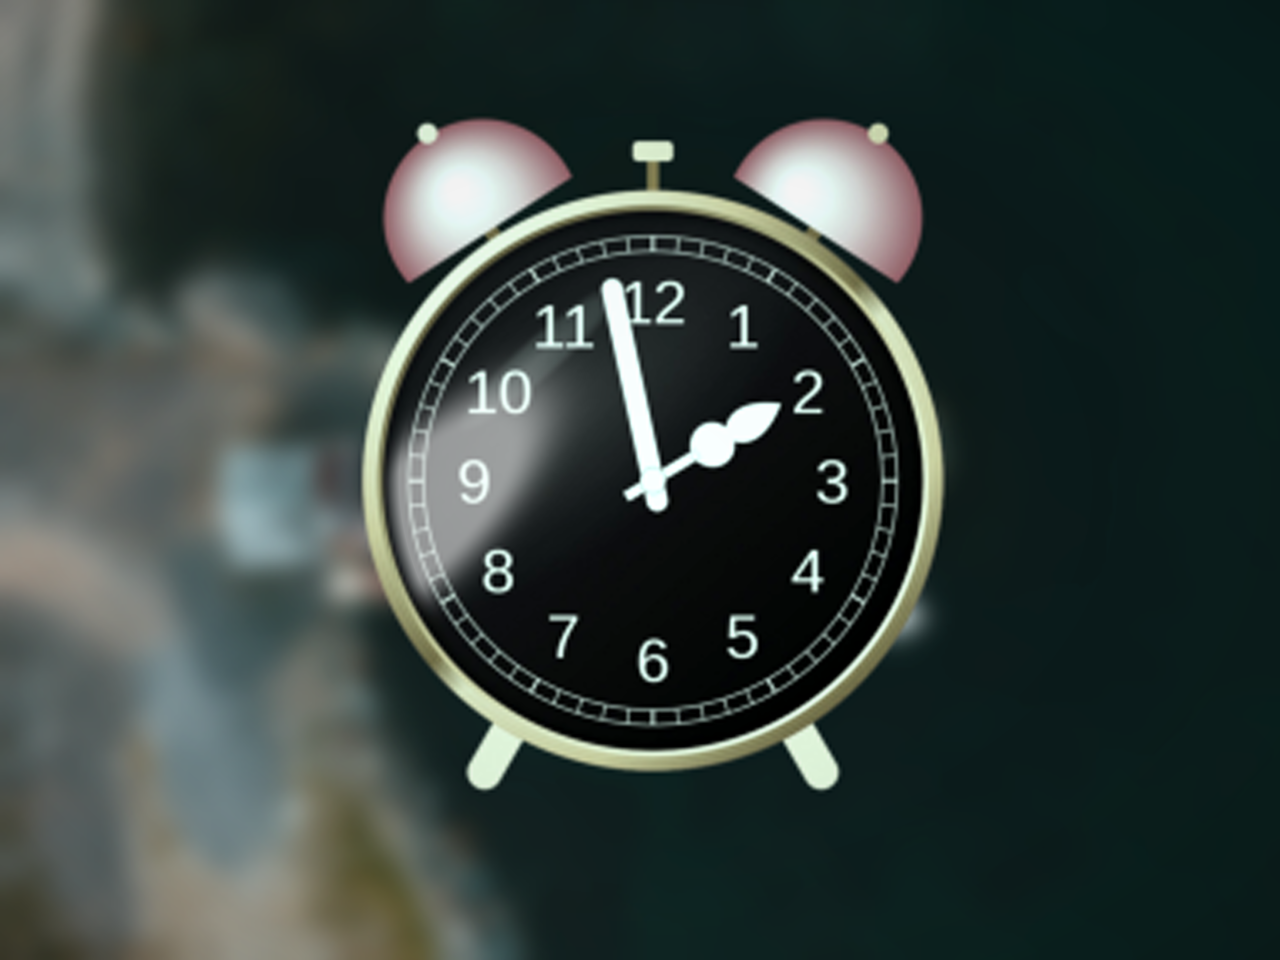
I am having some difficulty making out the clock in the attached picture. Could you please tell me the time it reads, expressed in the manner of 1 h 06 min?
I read 1 h 58 min
